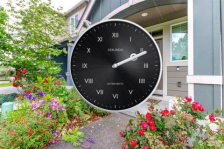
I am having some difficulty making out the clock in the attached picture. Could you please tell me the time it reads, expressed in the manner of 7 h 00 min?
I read 2 h 11 min
